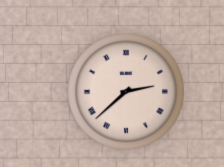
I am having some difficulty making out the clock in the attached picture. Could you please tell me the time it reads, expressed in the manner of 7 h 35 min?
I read 2 h 38 min
